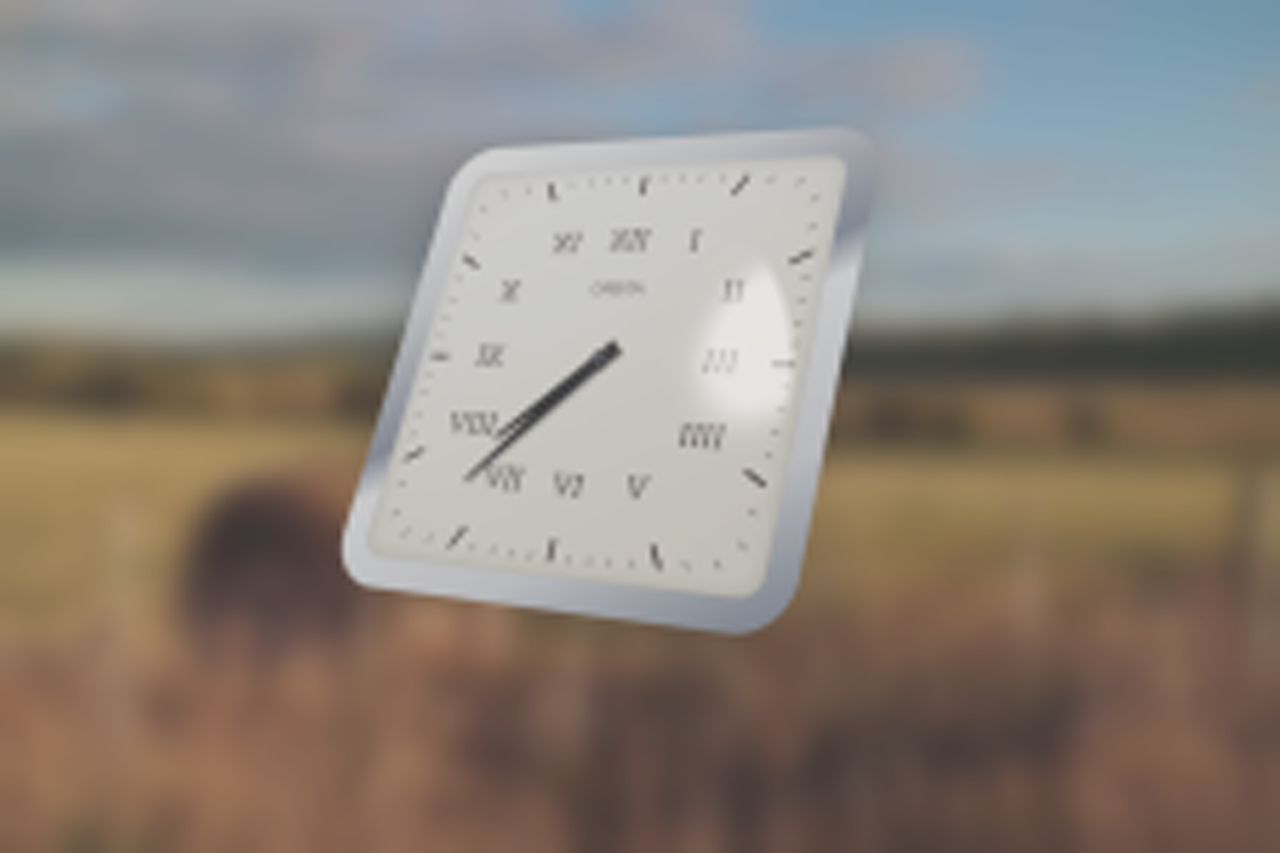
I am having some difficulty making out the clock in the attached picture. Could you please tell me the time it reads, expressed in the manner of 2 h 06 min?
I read 7 h 37 min
